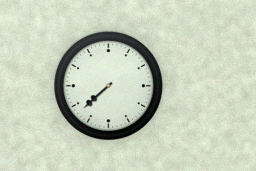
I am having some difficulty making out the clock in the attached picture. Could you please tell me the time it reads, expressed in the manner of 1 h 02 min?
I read 7 h 38 min
